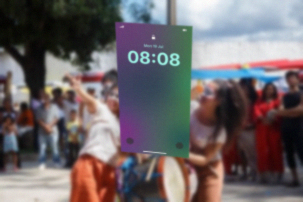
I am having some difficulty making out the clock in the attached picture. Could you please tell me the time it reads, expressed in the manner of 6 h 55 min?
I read 8 h 08 min
